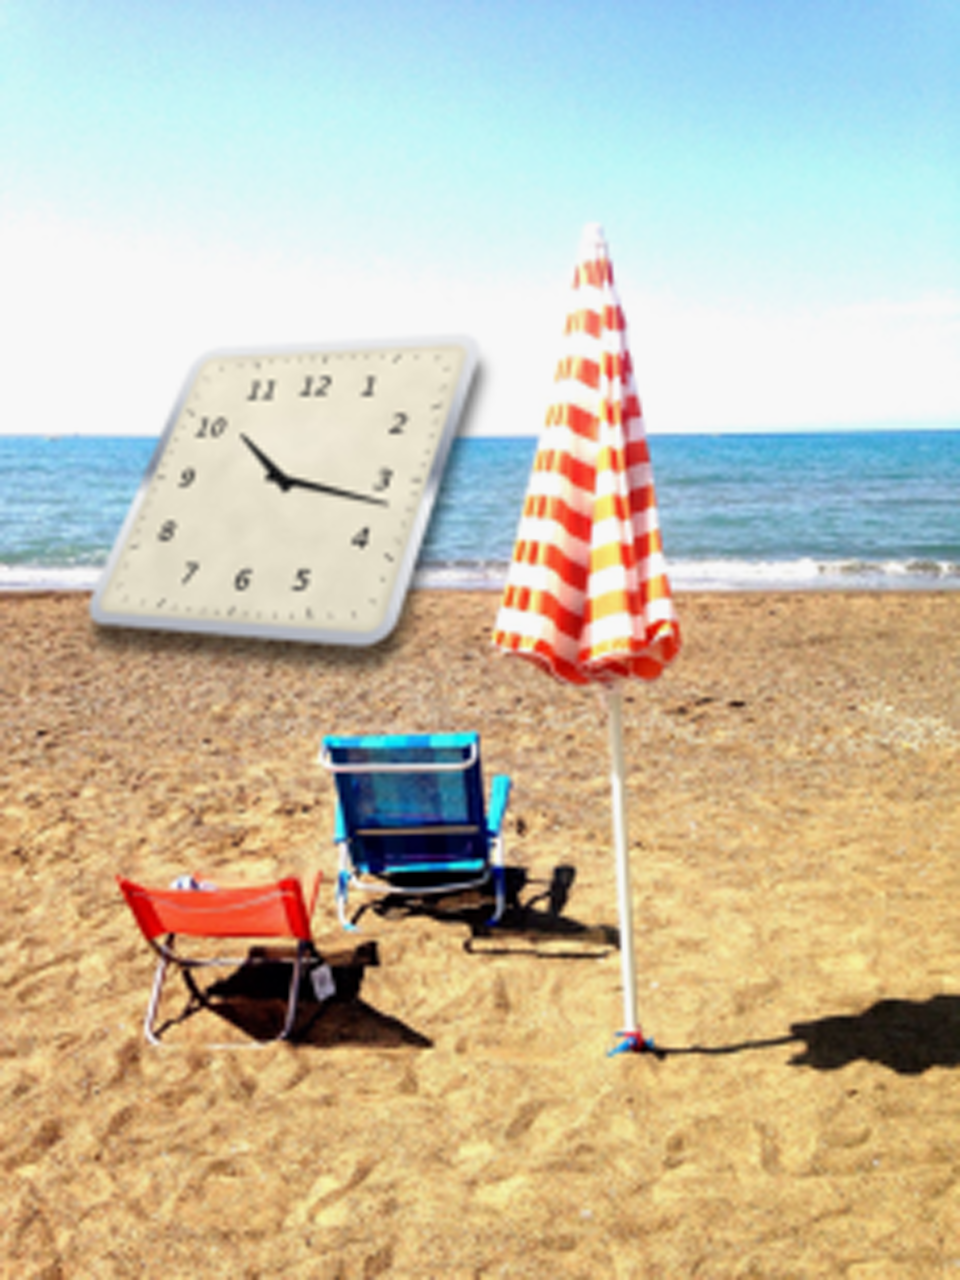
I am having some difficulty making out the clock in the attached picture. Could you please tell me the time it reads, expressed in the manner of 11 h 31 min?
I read 10 h 17 min
